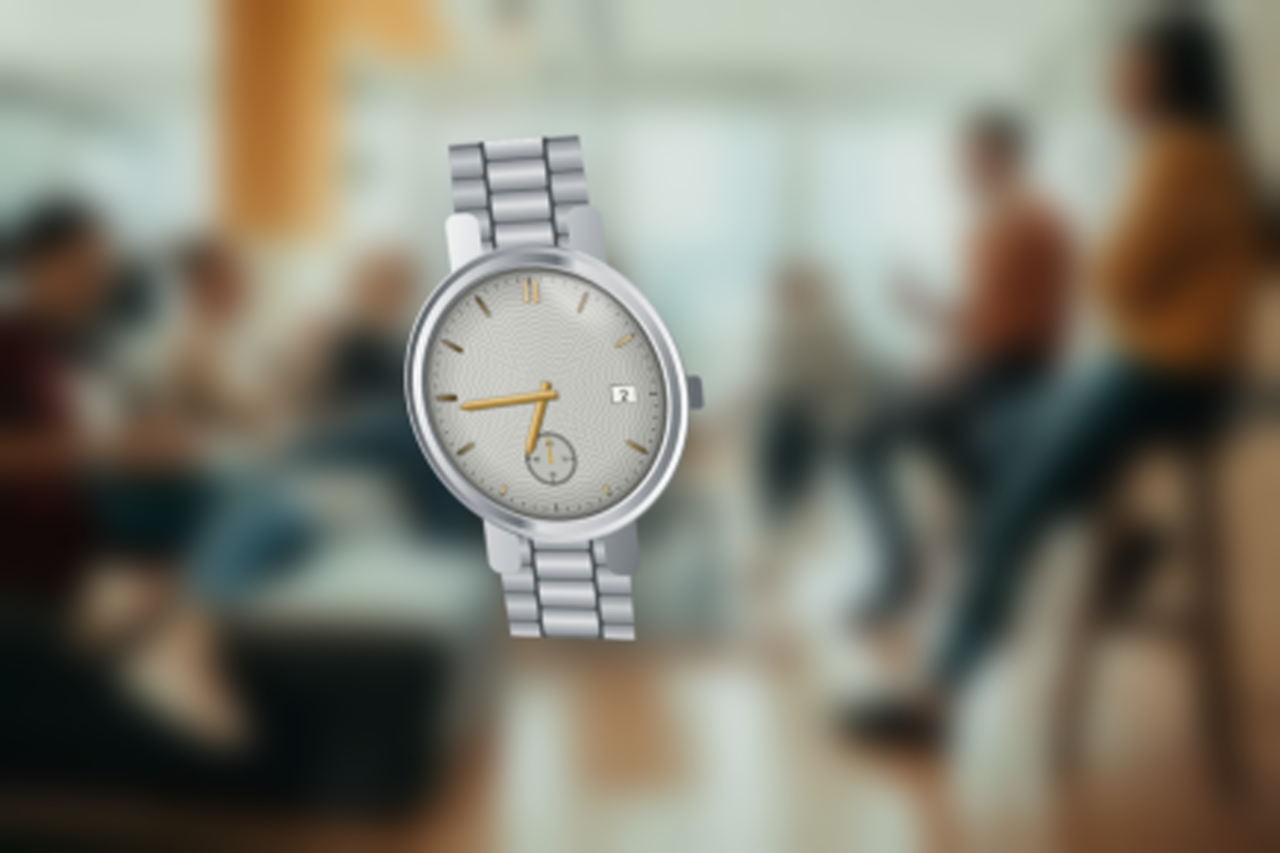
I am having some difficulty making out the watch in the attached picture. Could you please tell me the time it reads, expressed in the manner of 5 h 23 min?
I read 6 h 44 min
